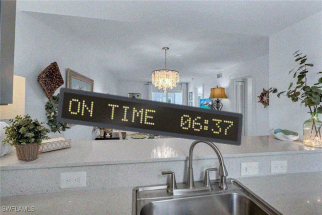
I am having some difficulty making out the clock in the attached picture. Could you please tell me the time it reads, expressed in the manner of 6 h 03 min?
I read 6 h 37 min
